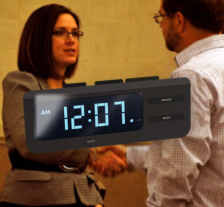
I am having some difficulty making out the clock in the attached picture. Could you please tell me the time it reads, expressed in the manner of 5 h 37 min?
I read 12 h 07 min
